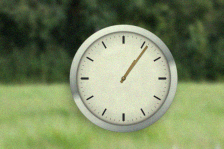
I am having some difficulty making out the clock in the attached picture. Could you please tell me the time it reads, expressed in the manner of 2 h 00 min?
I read 1 h 06 min
